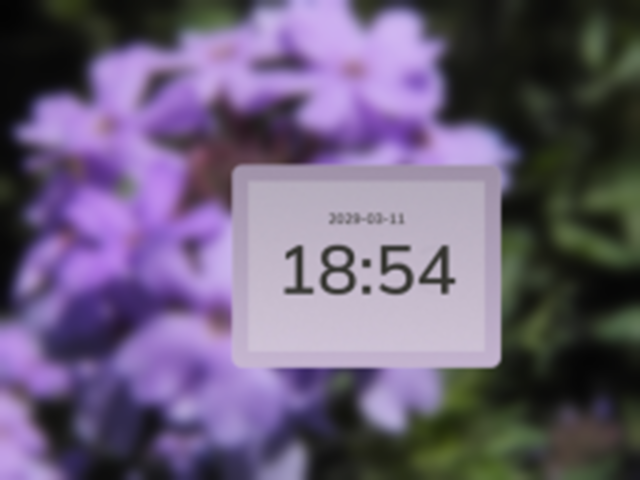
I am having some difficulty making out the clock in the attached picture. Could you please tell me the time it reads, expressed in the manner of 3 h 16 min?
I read 18 h 54 min
